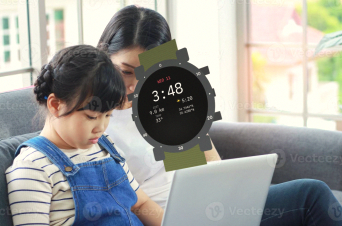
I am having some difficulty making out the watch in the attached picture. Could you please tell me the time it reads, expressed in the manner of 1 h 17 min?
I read 3 h 48 min
